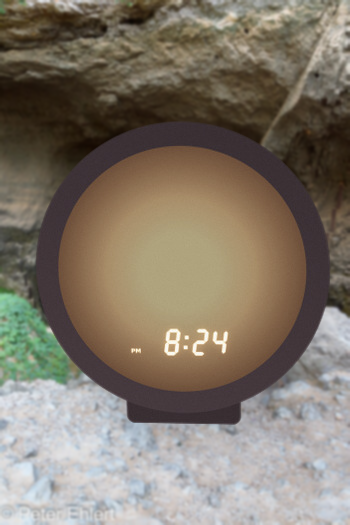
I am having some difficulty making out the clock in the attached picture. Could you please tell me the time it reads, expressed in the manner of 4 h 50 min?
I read 8 h 24 min
